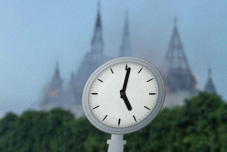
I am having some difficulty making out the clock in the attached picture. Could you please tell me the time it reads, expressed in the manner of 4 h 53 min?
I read 5 h 01 min
